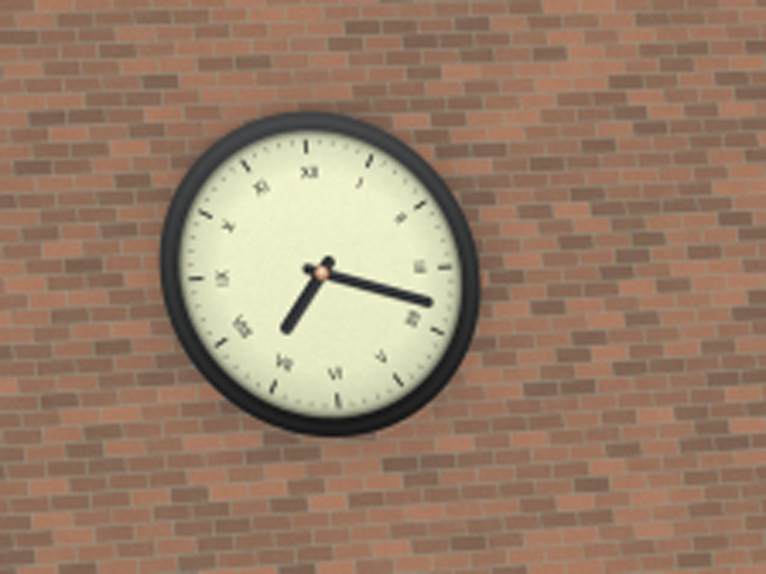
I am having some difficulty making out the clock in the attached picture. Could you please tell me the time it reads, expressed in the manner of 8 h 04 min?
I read 7 h 18 min
